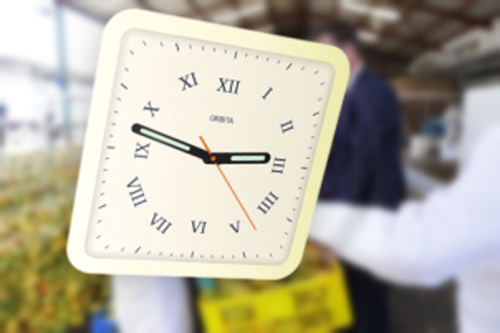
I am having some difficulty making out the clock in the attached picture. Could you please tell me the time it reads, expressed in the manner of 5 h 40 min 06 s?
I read 2 h 47 min 23 s
